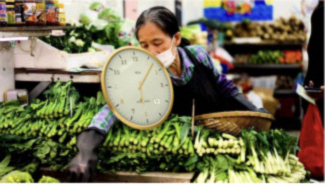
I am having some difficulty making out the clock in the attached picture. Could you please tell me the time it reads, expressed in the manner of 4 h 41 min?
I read 6 h 07 min
